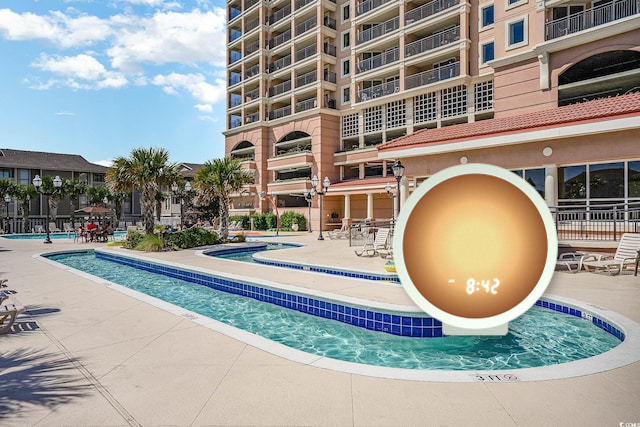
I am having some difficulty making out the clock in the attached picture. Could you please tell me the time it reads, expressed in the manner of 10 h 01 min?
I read 8 h 42 min
